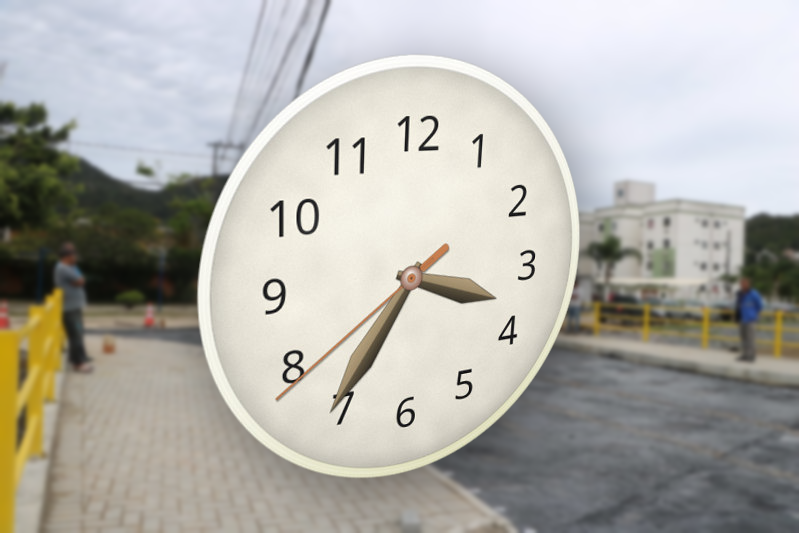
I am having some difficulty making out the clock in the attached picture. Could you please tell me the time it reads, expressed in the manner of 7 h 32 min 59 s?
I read 3 h 35 min 39 s
